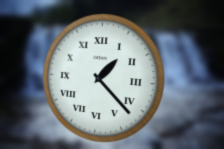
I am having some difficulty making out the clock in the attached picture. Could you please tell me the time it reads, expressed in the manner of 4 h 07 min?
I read 1 h 22 min
